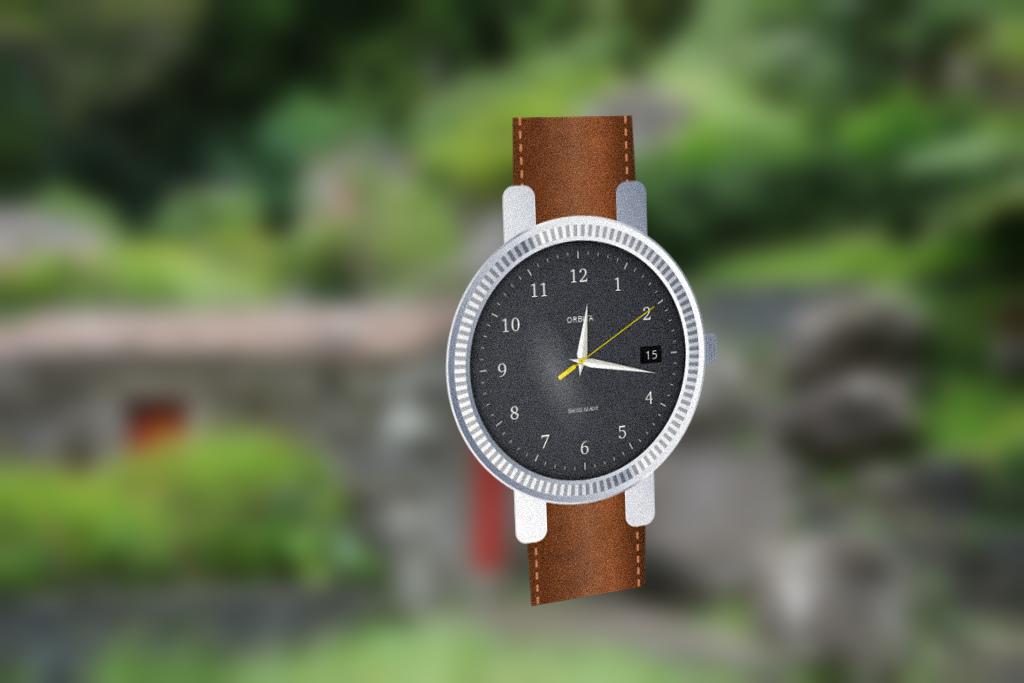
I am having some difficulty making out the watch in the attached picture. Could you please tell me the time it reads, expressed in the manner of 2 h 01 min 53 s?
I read 12 h 17 min 10 s
